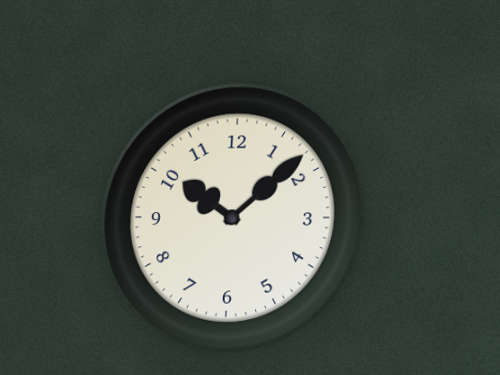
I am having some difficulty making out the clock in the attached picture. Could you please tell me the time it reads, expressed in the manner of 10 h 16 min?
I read 10 h 08 min
